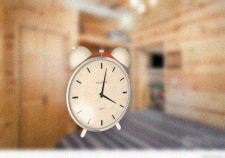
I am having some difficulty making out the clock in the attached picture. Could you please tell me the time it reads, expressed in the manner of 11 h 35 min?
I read 4 h 02 min
